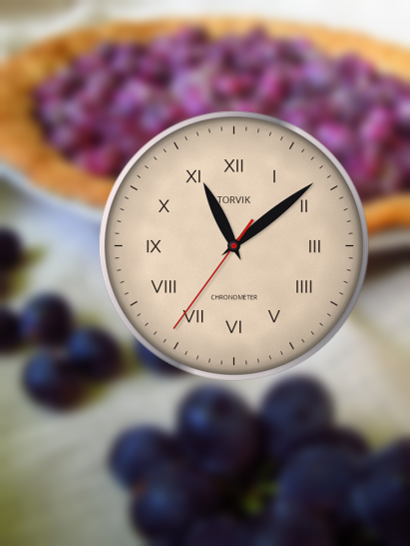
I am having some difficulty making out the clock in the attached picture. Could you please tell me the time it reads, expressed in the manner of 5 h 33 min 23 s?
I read 11 h 08 min 36 s
